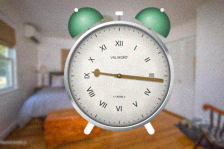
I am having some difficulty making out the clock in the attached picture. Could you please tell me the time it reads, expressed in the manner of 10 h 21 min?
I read 9 h 16 min
